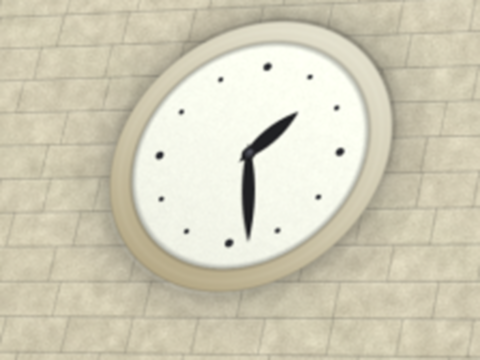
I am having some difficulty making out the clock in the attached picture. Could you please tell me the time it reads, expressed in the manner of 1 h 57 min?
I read 1 h 28 min
